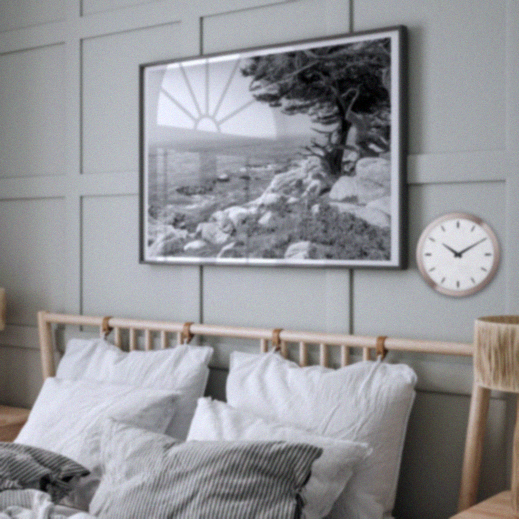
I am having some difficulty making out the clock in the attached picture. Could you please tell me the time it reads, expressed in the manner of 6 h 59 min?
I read 10 h 10 min
